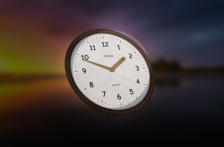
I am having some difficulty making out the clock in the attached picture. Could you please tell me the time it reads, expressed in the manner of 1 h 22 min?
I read 1 h 49 min
